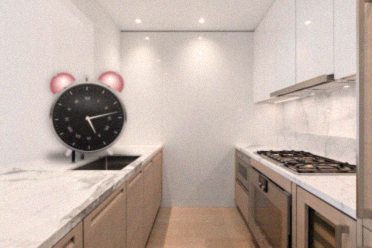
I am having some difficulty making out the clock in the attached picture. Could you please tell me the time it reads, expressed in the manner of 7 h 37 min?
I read 5 h 13 min
